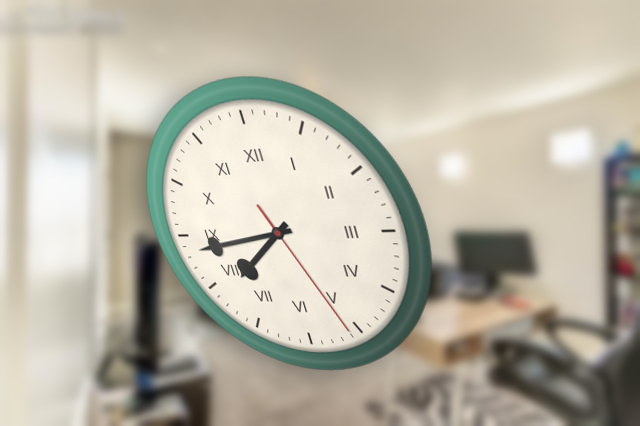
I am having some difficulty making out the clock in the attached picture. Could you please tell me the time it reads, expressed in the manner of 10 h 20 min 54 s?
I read 7 h 43 min 26 s
